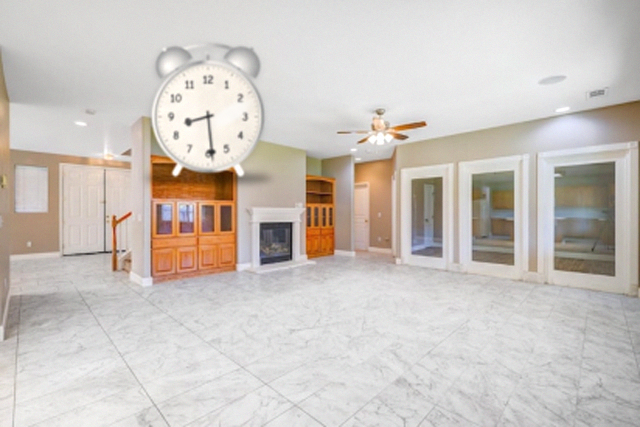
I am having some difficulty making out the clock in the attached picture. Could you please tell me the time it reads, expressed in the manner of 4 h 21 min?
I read 8 h 29 min
